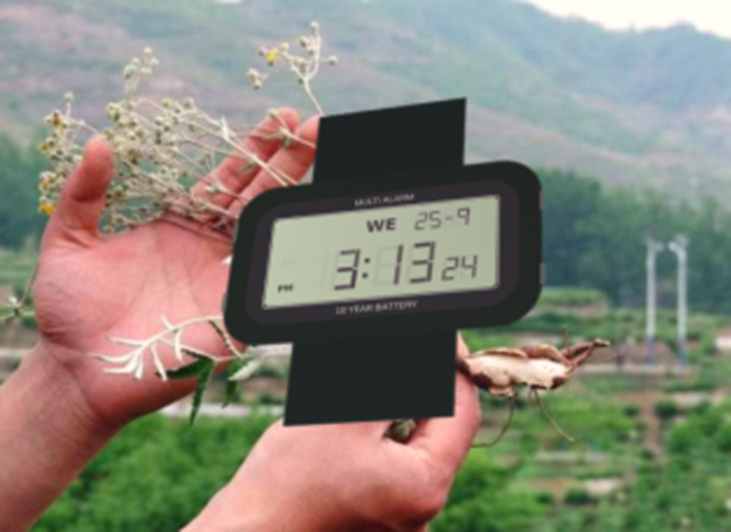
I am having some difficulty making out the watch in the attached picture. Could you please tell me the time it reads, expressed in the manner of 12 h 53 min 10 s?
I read 3 h 13 min 24 s
